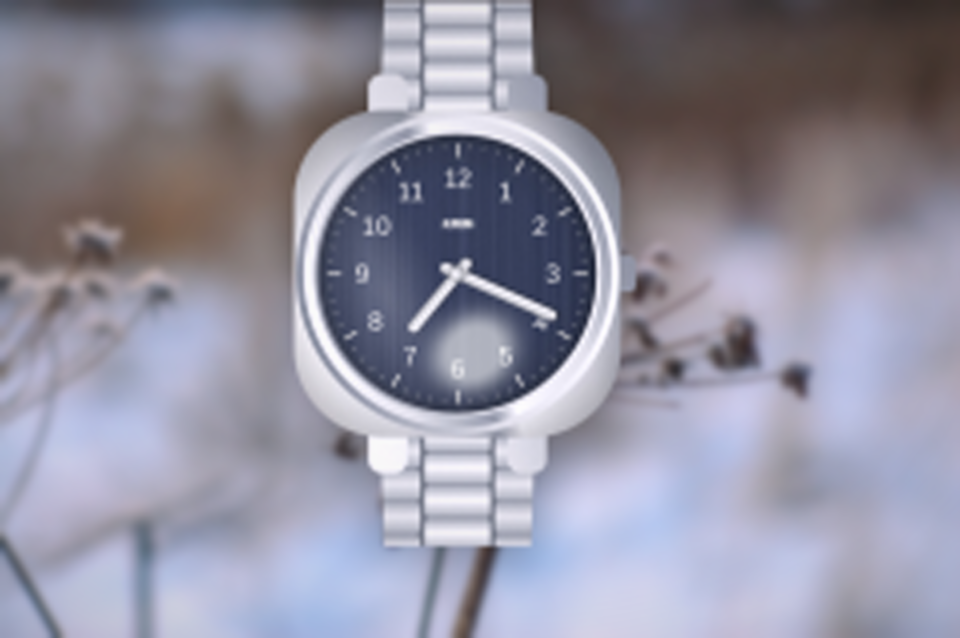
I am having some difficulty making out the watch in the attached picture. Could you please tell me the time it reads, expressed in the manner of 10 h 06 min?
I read 7 h 19 min
